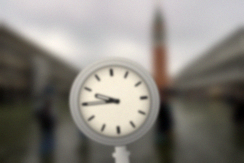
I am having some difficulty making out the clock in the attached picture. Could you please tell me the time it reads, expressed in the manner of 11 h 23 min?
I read 9 h 45 min
